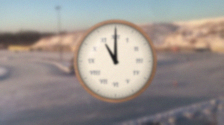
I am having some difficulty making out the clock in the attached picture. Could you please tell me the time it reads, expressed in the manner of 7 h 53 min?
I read 11 h 00 min
